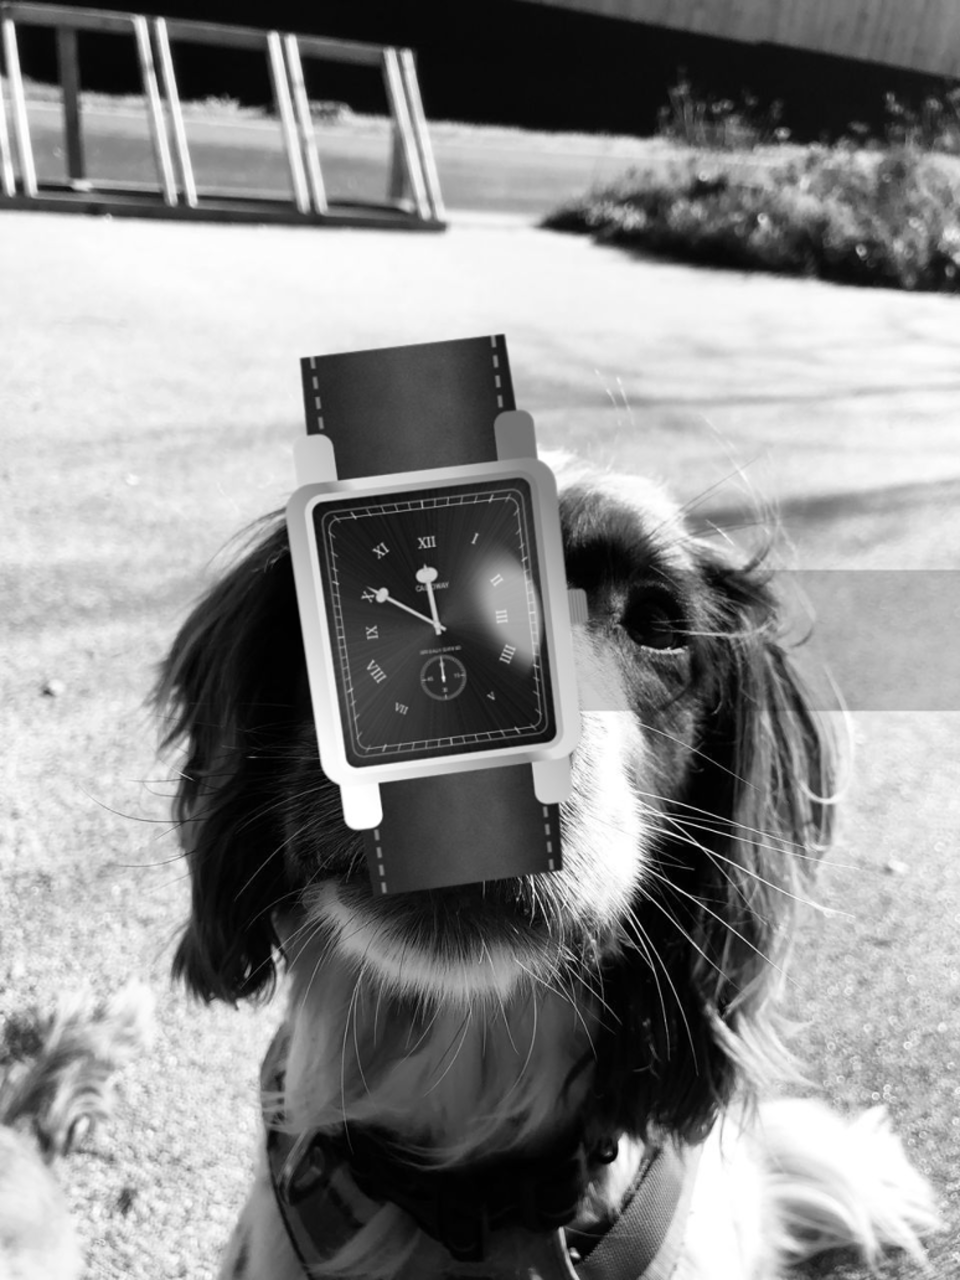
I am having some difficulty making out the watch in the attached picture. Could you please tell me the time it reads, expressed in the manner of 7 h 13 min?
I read 11 h 51 min
